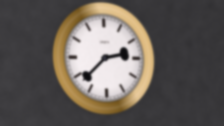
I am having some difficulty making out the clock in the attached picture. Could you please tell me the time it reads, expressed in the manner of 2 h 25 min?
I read 2 h 38 min
